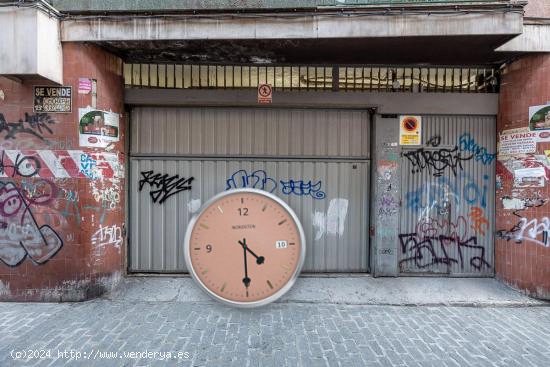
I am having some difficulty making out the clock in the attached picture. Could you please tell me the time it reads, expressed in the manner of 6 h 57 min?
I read 4 h 30 min
